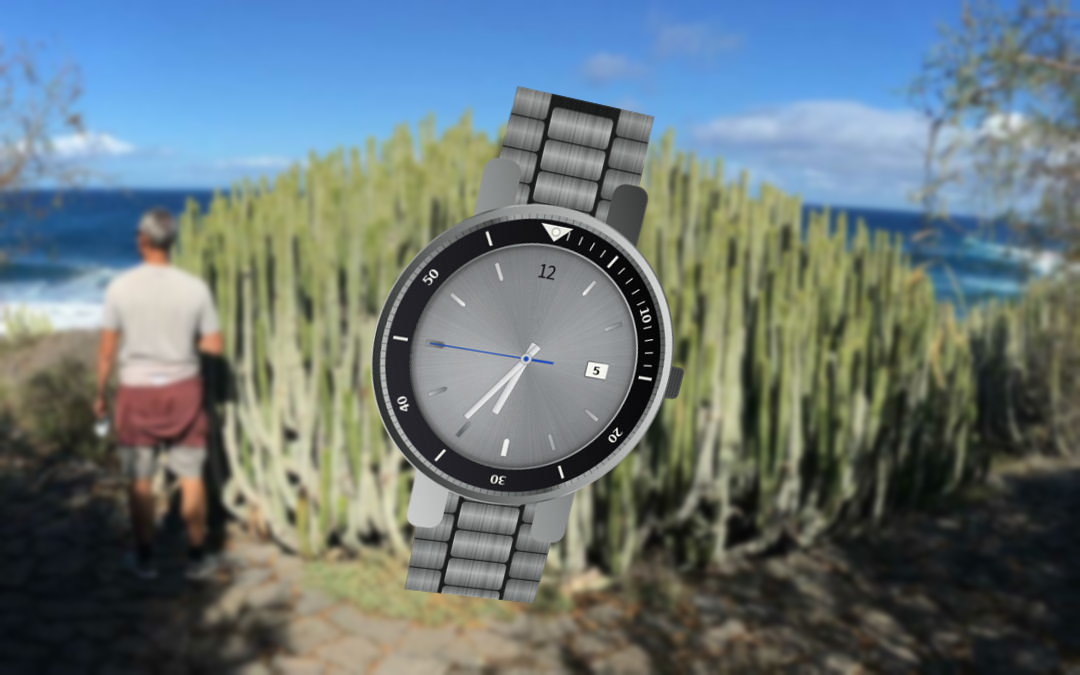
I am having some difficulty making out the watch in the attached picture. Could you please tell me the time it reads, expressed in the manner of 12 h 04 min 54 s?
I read 6 h 35 min 45 s
